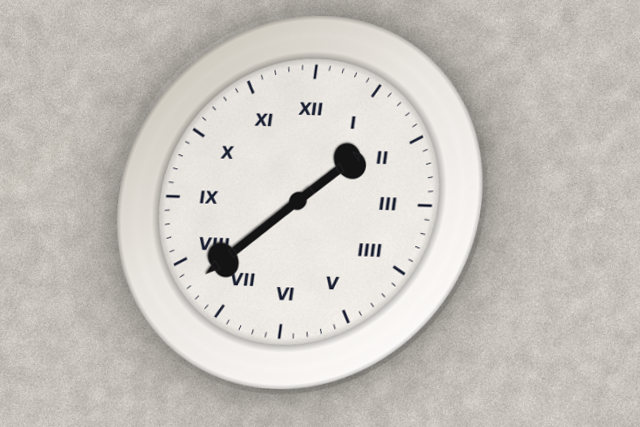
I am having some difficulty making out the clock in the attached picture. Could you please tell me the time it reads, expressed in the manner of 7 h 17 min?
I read 1 h 38 min
